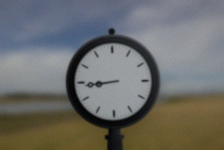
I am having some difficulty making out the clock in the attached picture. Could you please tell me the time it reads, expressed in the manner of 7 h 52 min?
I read 8 h 44 min
